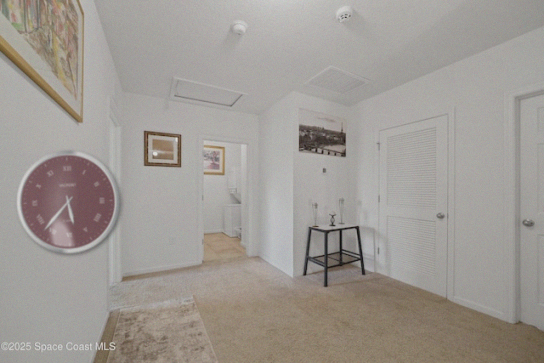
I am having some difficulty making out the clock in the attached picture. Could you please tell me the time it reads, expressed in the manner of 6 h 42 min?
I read 5 h 37 min
